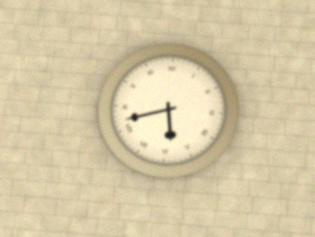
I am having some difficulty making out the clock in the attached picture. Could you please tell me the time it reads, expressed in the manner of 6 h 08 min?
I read 5 h 42 min
